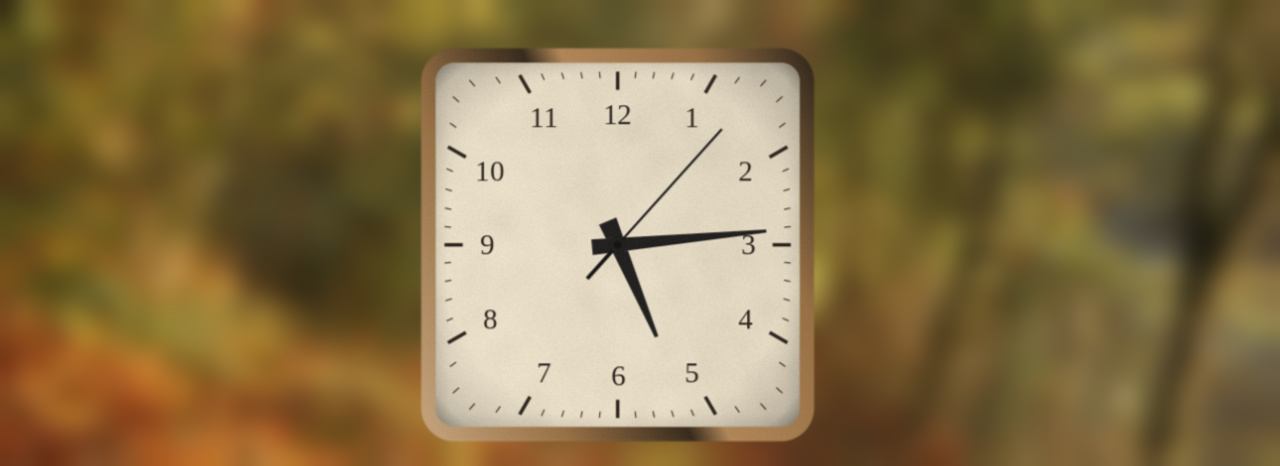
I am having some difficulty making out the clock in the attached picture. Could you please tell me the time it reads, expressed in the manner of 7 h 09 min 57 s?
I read 5 h 14 min 07 s
